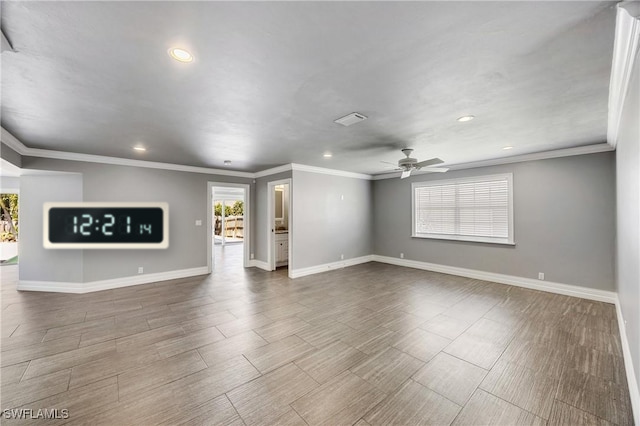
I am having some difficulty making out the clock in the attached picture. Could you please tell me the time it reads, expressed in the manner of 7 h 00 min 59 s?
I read 12 h 21 min 14 s
